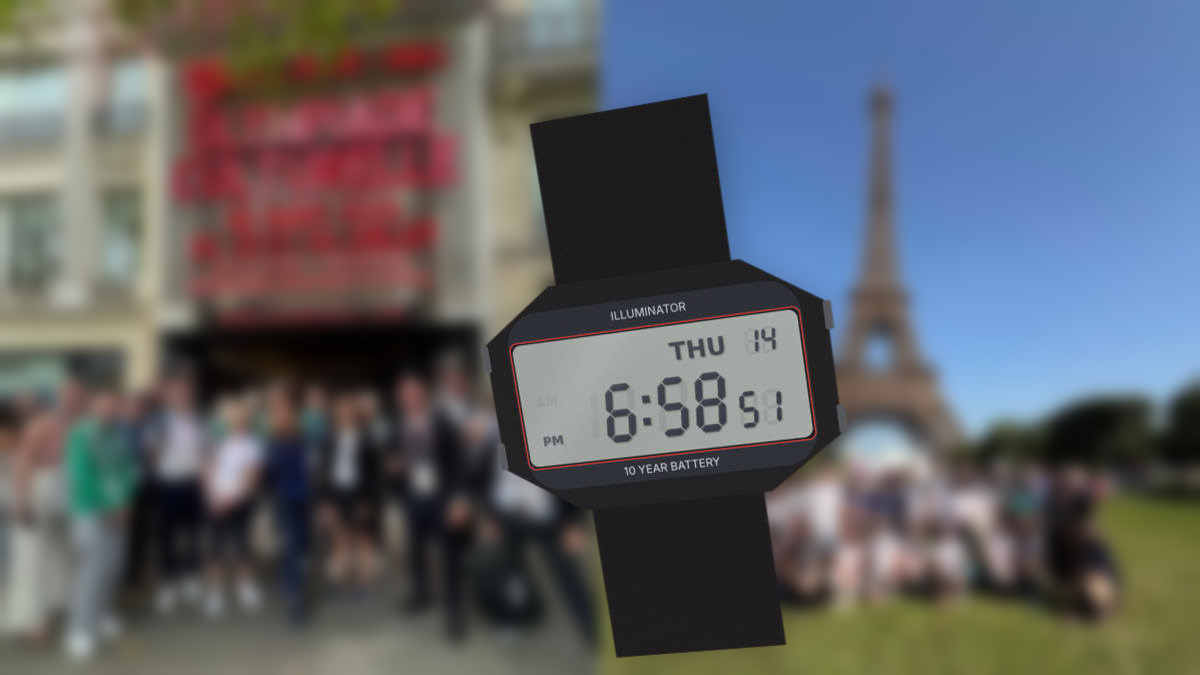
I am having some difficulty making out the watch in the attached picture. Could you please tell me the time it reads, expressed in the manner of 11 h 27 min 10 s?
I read 6 h 58 min 51 s
